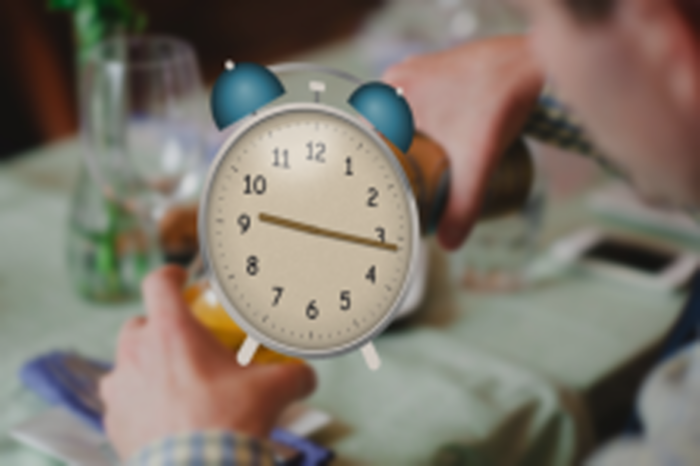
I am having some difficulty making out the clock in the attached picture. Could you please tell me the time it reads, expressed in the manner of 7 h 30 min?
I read 9 h 16 min
